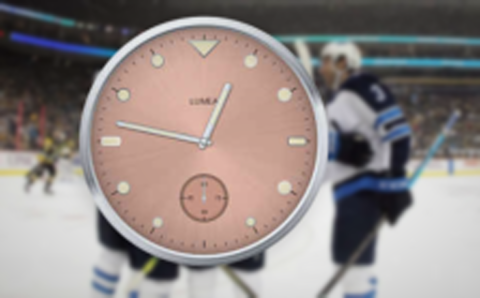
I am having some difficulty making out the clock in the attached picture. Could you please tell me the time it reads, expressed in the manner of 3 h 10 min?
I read 12 h 47 min
